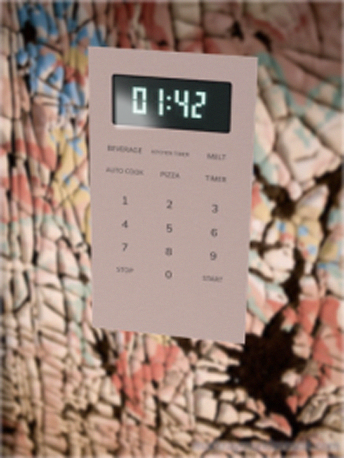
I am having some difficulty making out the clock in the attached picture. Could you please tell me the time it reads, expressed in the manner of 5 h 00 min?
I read 1 h 42 min
